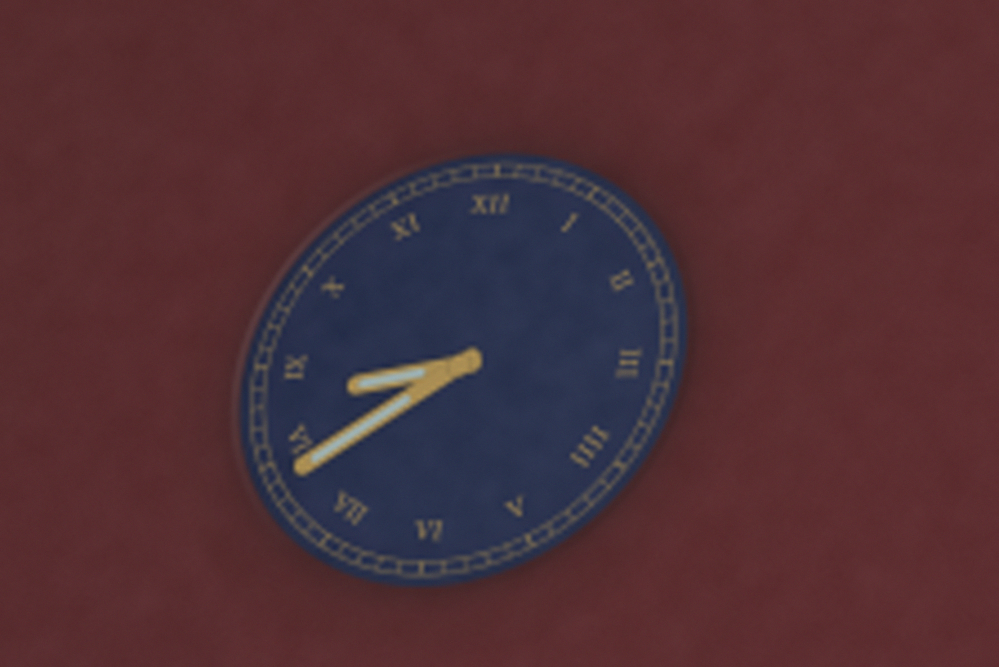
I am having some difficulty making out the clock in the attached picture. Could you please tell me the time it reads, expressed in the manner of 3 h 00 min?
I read 8 h 39 min
